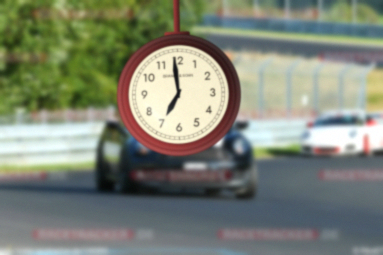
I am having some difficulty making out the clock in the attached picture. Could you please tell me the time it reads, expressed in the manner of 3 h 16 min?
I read 6 h 59 min
